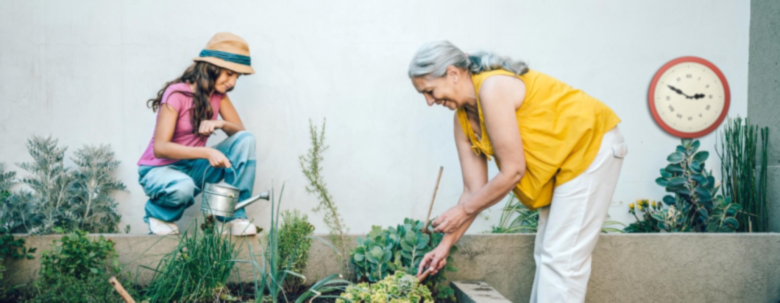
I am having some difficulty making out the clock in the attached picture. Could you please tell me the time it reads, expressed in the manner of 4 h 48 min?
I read 2 h 50 min
